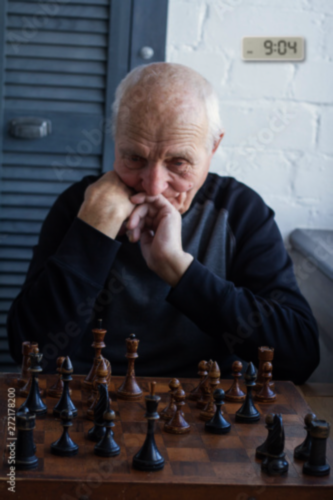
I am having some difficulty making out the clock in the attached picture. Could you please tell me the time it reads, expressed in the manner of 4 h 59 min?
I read 9 h 04 min
